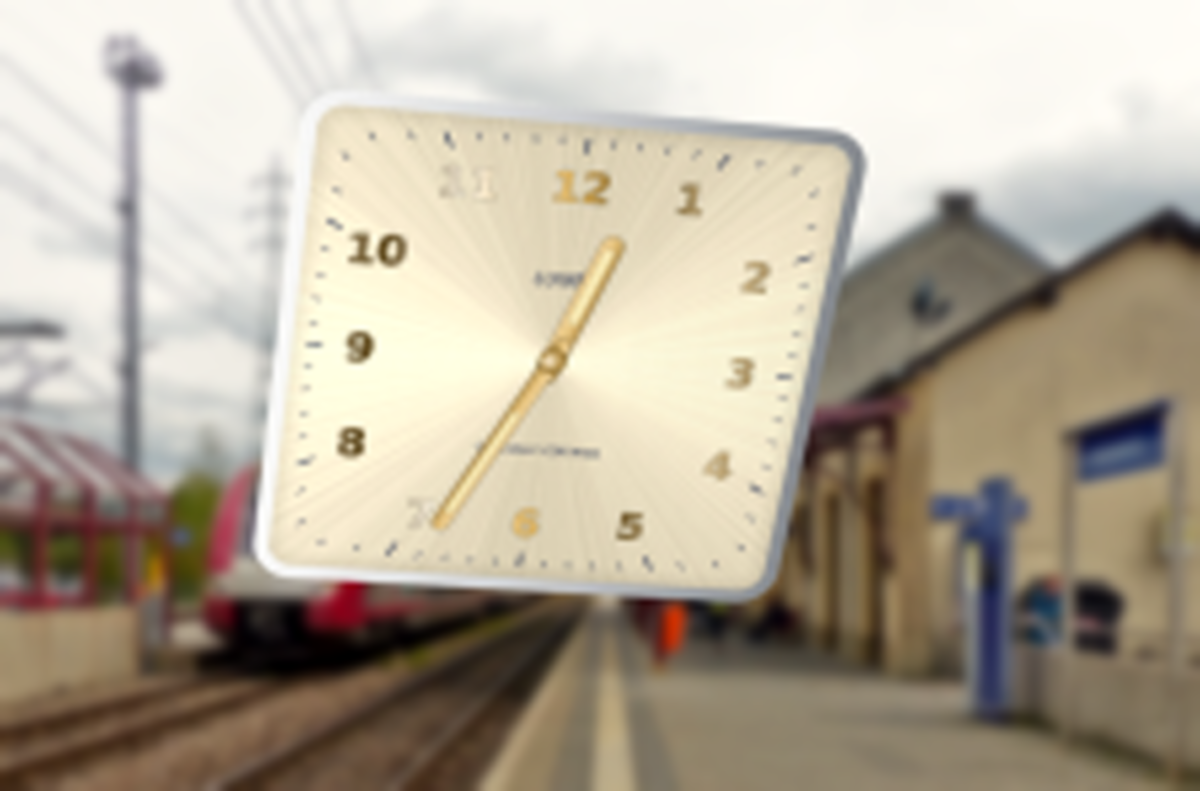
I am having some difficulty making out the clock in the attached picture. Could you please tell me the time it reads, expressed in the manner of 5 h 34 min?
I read 12 h 34 min
